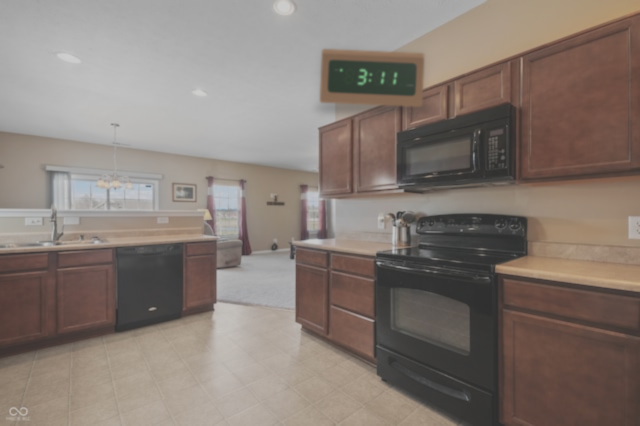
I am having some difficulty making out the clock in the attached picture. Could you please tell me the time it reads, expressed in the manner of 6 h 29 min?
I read 3 h 11 min
